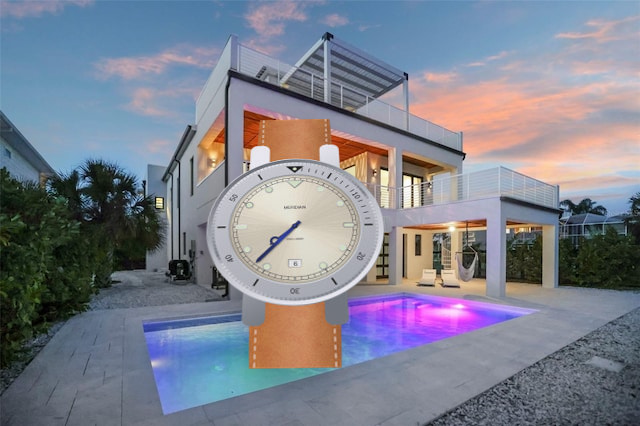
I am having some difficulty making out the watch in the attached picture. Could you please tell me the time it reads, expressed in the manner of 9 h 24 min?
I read 7 h 37 min
